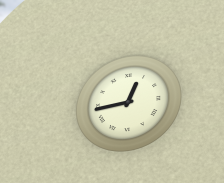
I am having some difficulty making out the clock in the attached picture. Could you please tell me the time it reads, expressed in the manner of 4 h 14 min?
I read 12 h 44 min
